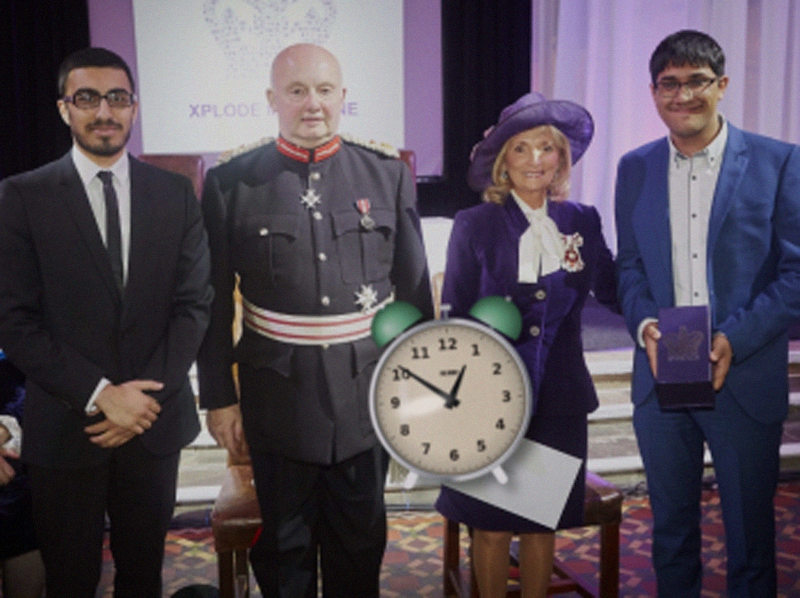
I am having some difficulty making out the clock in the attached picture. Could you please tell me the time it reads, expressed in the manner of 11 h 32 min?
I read 12 h 51 min
